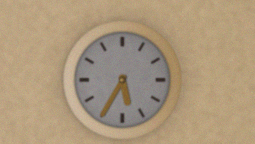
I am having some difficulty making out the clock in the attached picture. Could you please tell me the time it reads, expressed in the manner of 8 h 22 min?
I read 5 h 35 min
